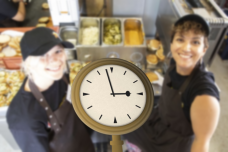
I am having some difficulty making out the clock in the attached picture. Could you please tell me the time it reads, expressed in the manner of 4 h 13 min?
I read 2 h 58 min
